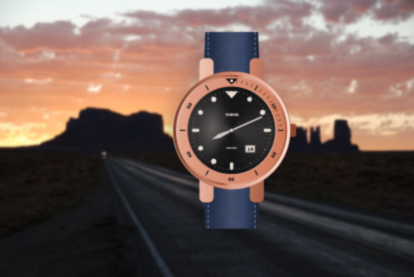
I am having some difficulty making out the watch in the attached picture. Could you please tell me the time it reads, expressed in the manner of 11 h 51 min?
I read 8 h 11 min
